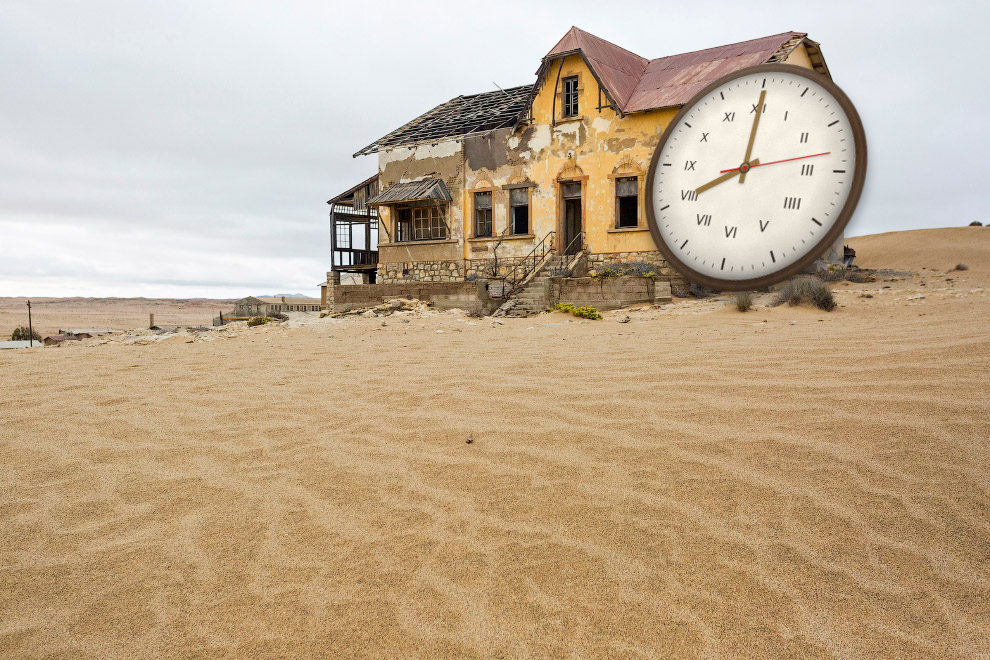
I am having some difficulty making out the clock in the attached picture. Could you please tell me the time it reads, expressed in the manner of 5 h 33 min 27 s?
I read 8 h 00 min 13 s
